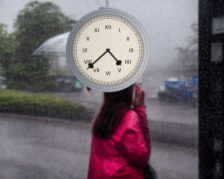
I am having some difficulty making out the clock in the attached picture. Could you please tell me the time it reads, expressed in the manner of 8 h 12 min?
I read 4 h 38 min
